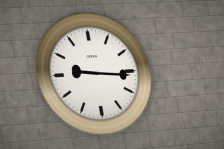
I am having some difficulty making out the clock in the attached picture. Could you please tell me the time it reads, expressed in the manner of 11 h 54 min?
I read 9 h 16 min
